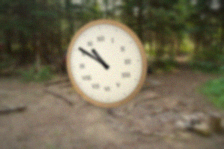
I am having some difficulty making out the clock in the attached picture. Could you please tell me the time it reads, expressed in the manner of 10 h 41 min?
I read 10 h 51 min
